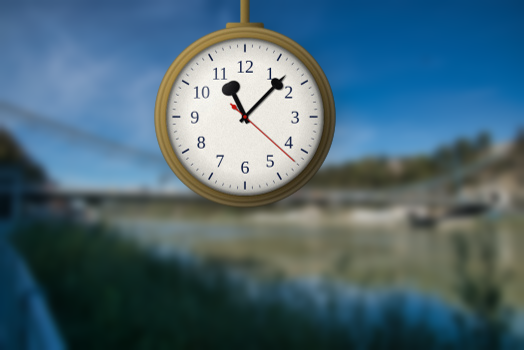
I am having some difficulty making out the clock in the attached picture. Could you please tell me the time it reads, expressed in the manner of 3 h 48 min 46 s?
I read 11 h 07 min 22 s
